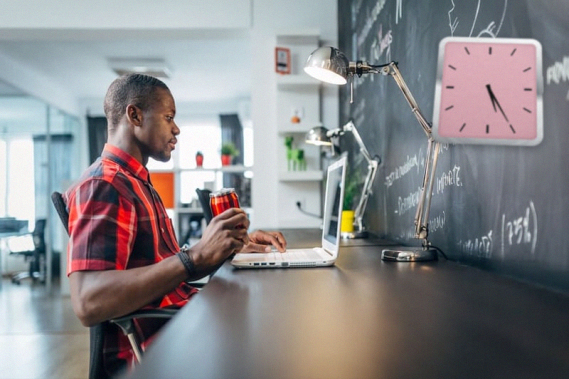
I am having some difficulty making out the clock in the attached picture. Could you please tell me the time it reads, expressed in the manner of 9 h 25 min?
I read 5 h 25 min
